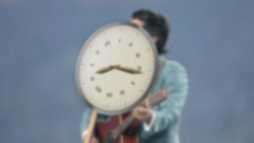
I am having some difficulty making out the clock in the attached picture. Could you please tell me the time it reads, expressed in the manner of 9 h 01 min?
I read 9 h 21 min
